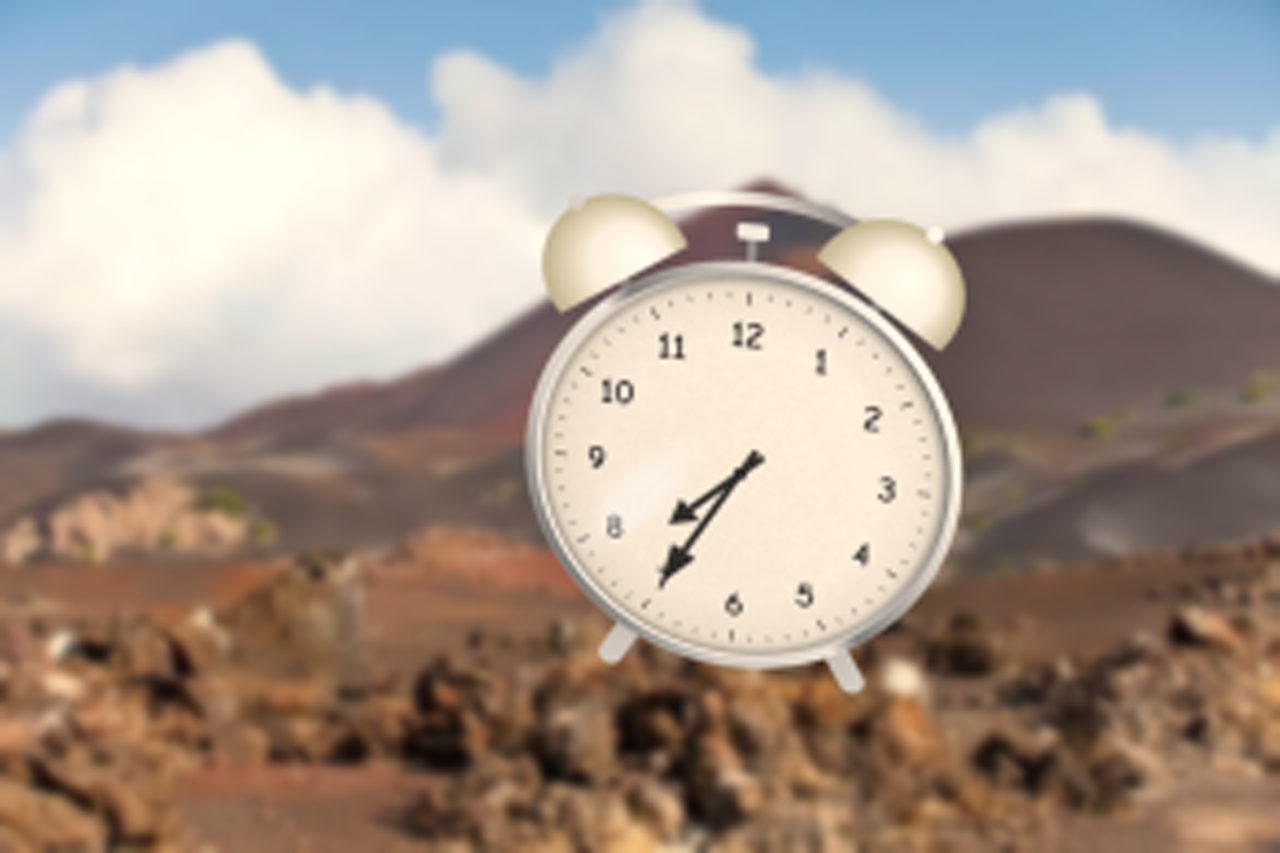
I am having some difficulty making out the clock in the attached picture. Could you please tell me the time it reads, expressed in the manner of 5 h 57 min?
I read 7 h 35 min
